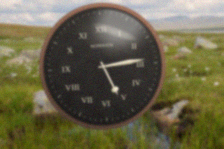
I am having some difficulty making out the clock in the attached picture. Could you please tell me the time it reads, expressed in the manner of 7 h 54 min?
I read 5 h 14 min
